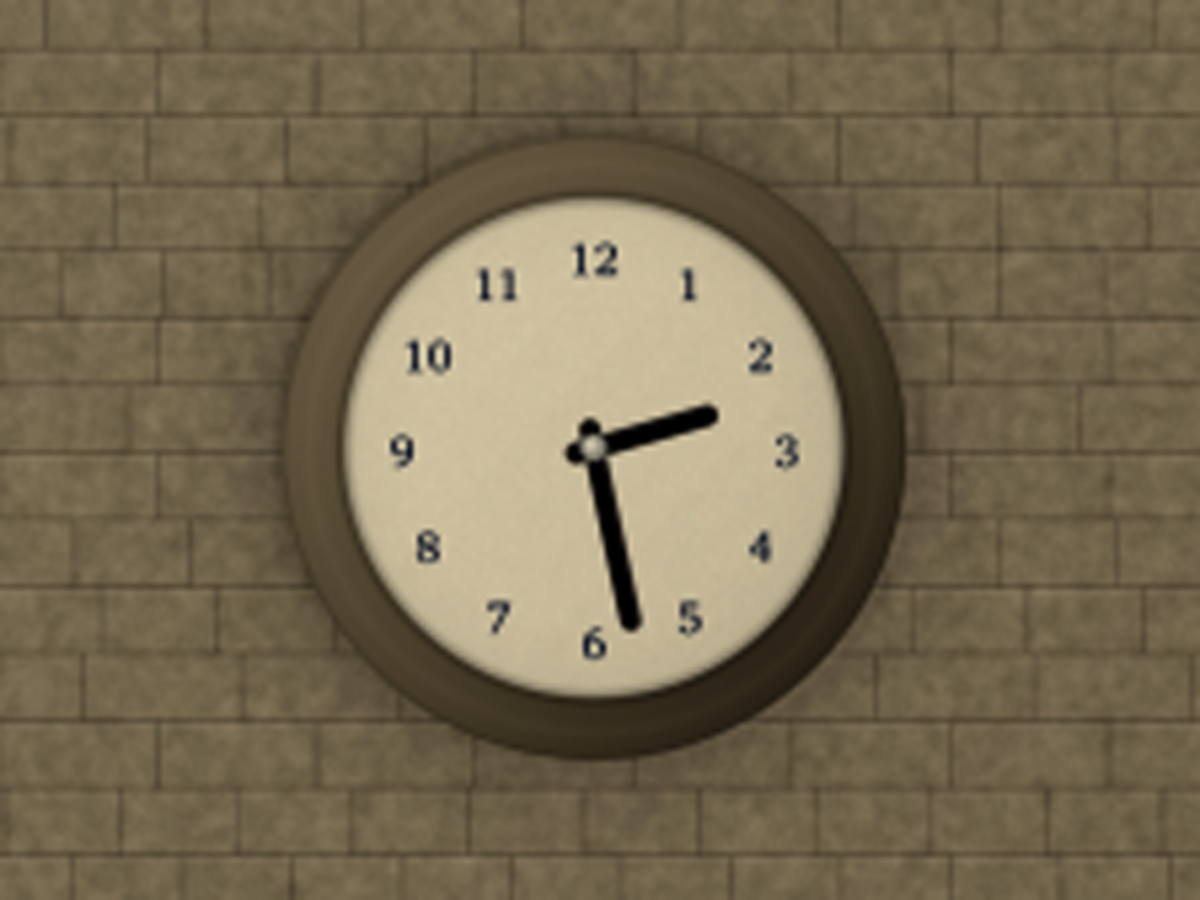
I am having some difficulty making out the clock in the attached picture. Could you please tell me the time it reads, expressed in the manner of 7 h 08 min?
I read 2 h 28 min
